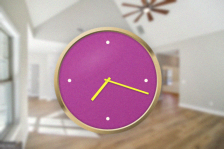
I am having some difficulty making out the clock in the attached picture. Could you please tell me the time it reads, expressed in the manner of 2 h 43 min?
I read 7 h 18 min
